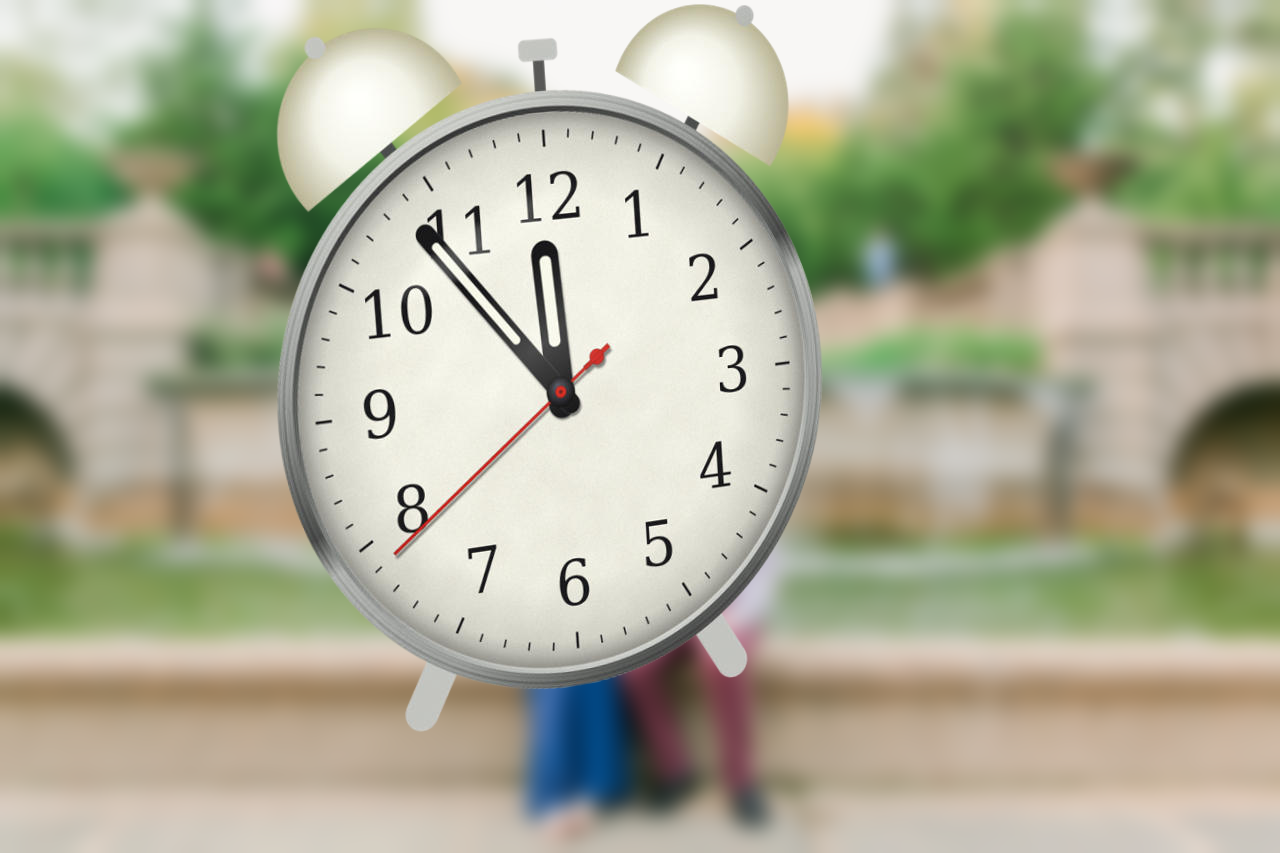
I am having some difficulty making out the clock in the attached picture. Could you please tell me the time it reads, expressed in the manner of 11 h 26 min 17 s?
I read 11 h 53 min 39 s
